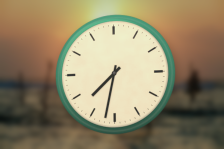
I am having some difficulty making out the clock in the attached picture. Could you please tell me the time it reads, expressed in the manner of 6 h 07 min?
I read 7 h 32 min
